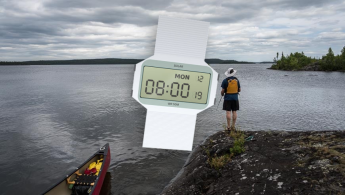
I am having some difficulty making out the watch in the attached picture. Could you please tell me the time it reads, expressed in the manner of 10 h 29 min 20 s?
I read 8 h 00 min 19 s
